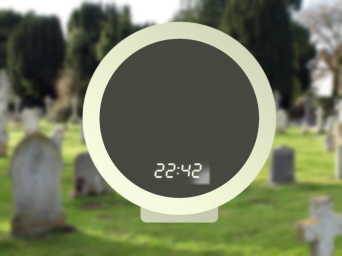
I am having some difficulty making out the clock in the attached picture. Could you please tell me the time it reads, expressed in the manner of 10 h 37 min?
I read 22 h 42 min
